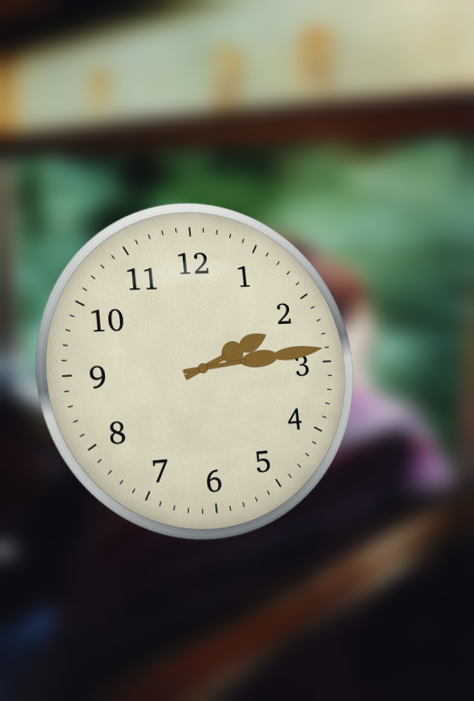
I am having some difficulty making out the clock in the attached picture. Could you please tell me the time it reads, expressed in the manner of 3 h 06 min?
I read 2 h 14 min
